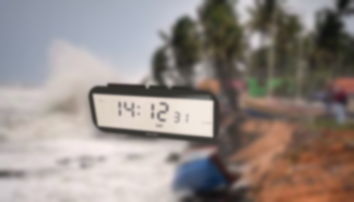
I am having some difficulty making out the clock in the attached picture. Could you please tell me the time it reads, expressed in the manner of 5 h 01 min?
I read 14 h 12 min
